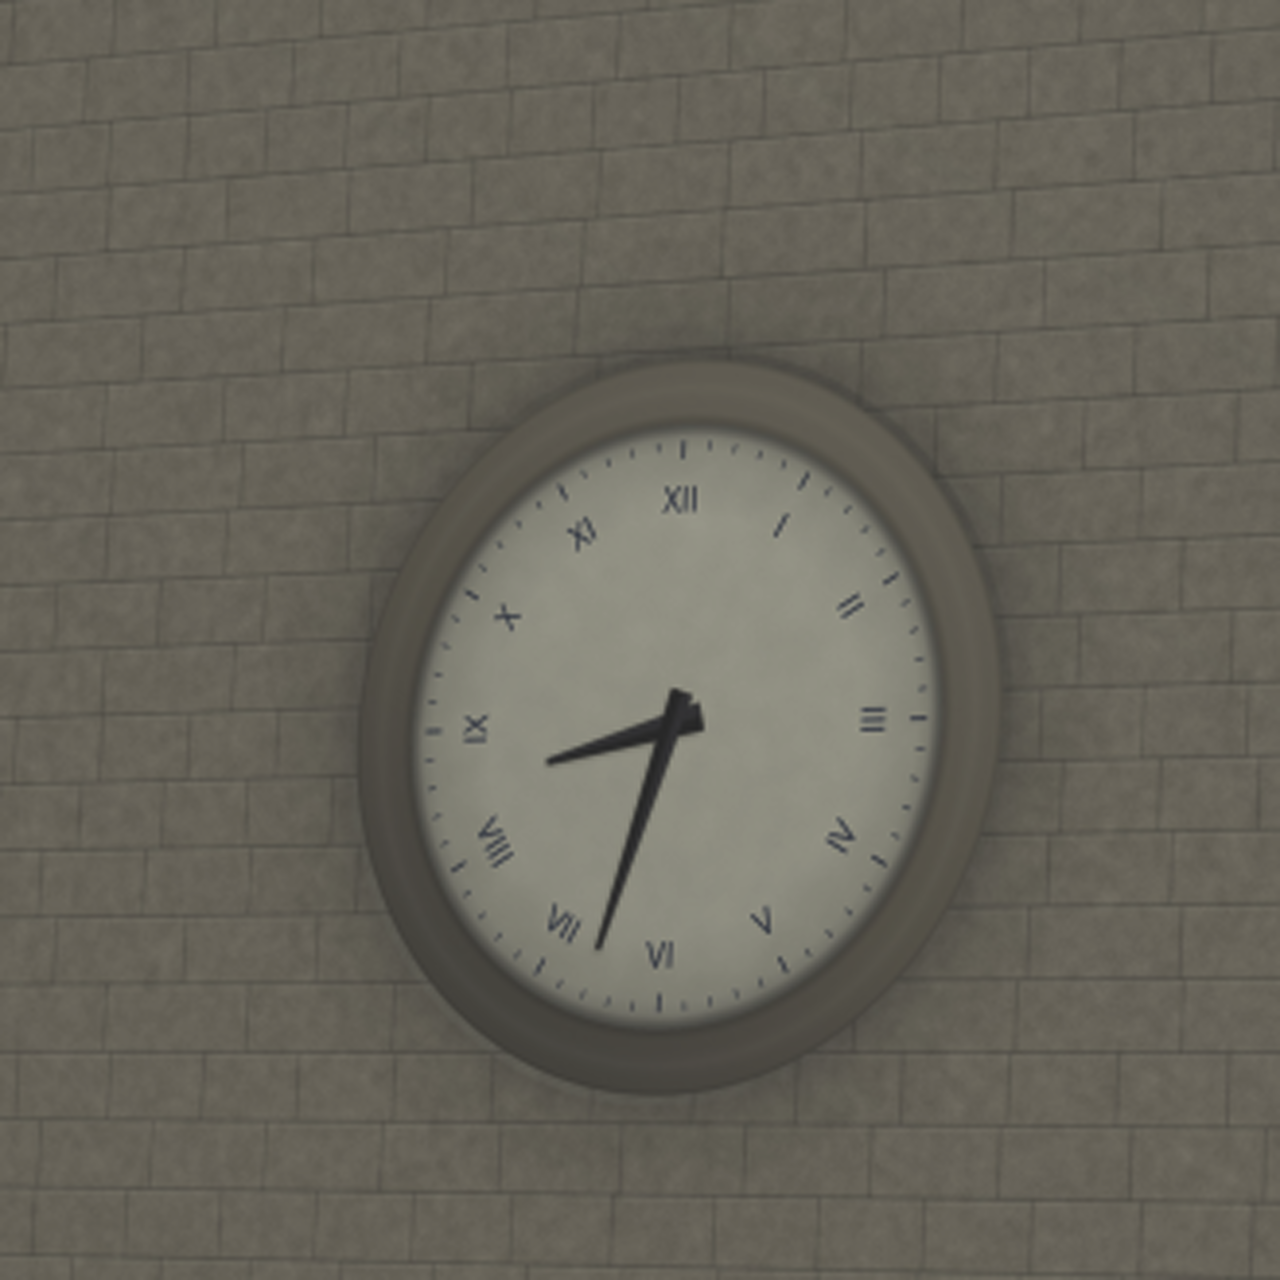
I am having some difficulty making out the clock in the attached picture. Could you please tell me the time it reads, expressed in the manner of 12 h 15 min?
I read 8 h 33 min
